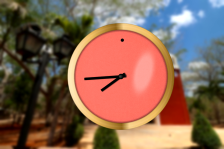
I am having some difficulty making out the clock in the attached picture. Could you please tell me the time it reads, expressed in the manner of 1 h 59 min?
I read 7 h 44 min
